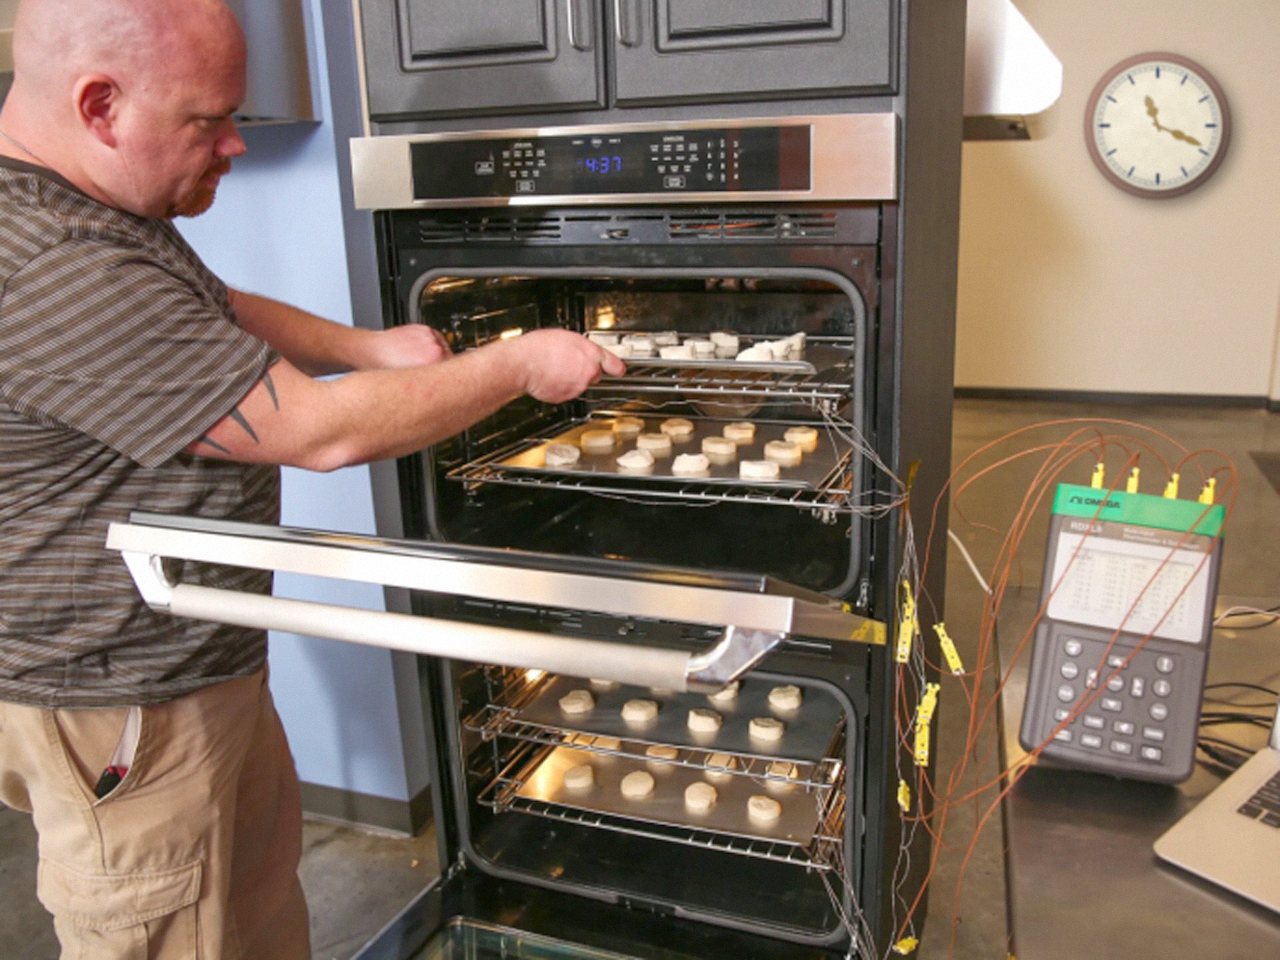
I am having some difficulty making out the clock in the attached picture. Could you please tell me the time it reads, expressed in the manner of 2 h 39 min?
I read 11 h 19 min
